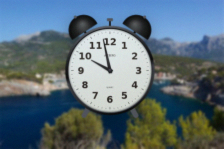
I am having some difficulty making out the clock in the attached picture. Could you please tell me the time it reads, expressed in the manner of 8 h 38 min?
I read 9 h 58 min
